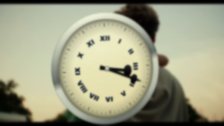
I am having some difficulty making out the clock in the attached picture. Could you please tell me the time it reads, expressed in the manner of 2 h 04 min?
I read 3 h 19 min
